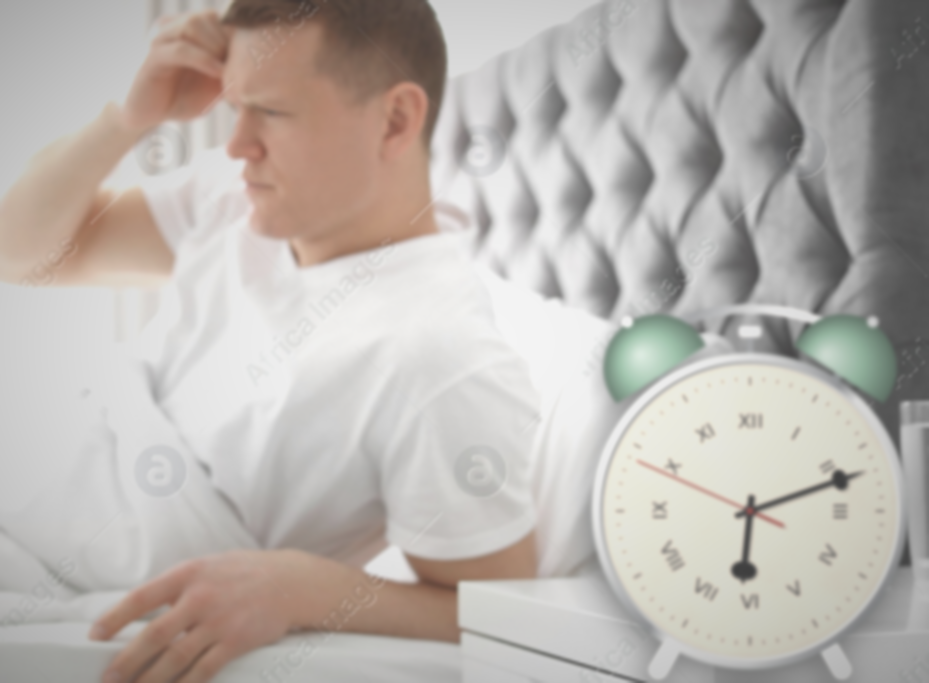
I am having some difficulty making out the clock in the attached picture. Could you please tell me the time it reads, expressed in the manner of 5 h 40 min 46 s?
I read 6 h 11 min 49 s
